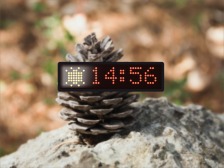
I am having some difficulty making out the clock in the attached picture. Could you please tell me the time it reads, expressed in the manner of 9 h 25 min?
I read 14 h 56 min
